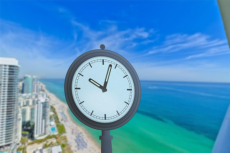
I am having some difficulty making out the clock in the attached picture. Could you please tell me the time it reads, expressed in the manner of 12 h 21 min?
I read 10 h 03 min
